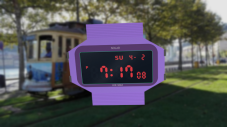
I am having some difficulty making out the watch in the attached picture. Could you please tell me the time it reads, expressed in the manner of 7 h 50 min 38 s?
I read 7 h 17 min 08 s
